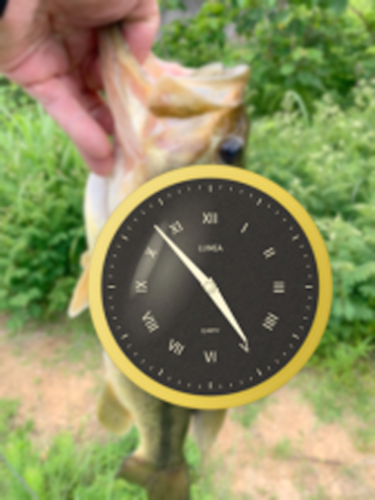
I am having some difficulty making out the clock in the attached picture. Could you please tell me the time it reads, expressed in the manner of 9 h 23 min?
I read 4 h 53 min
